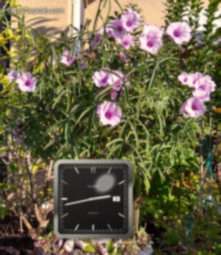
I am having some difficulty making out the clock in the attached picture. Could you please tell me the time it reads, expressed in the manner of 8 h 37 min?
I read 2 h 43 min
